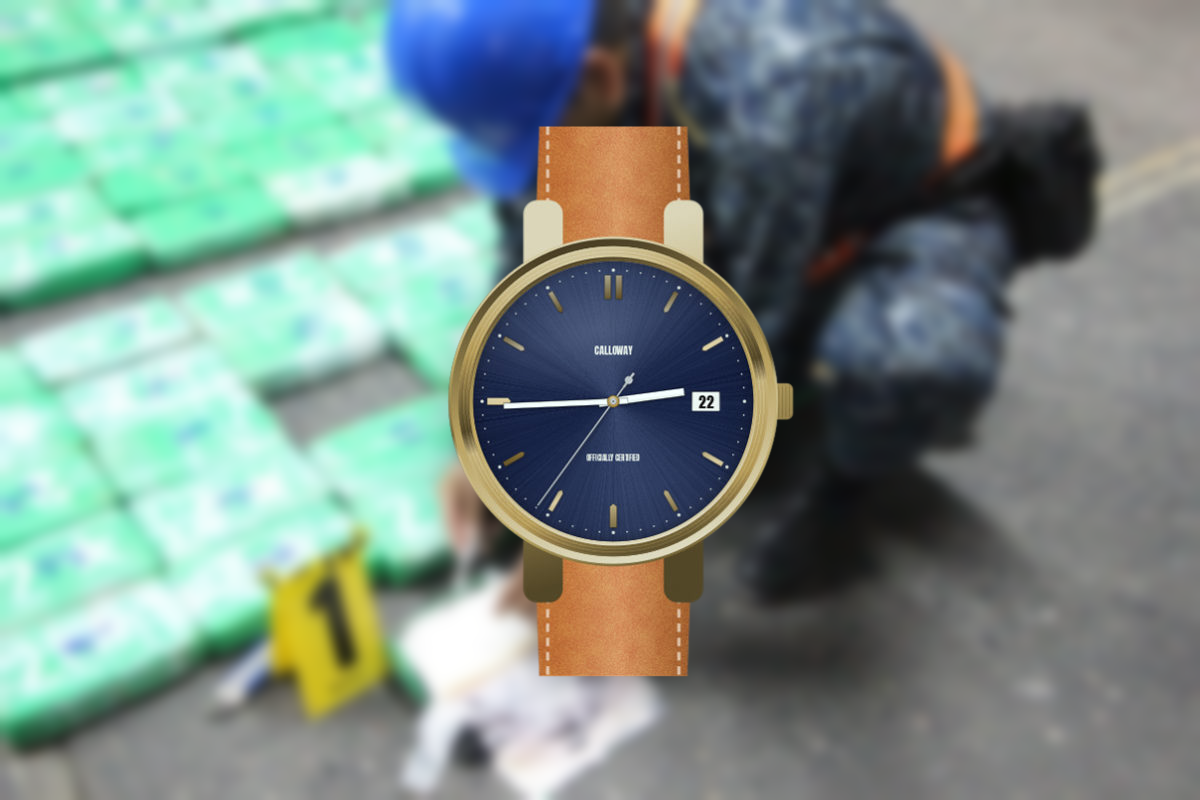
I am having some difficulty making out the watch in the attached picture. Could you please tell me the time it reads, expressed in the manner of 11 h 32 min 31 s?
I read 2 h 44 min 36 s
